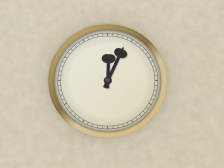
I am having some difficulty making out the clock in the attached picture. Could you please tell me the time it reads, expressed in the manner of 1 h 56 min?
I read 12 h 04 min
